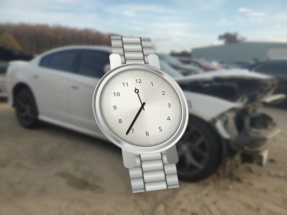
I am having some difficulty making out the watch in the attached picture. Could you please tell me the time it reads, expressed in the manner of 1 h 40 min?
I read 11 h 36 min
